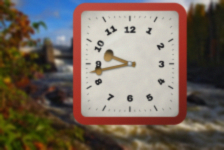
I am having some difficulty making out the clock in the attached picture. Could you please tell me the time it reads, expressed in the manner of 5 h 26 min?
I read 9 h 43 min
